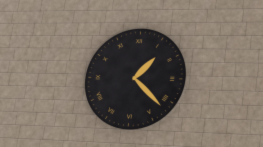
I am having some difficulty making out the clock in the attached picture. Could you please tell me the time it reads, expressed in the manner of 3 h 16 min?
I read 1 h 22 min
